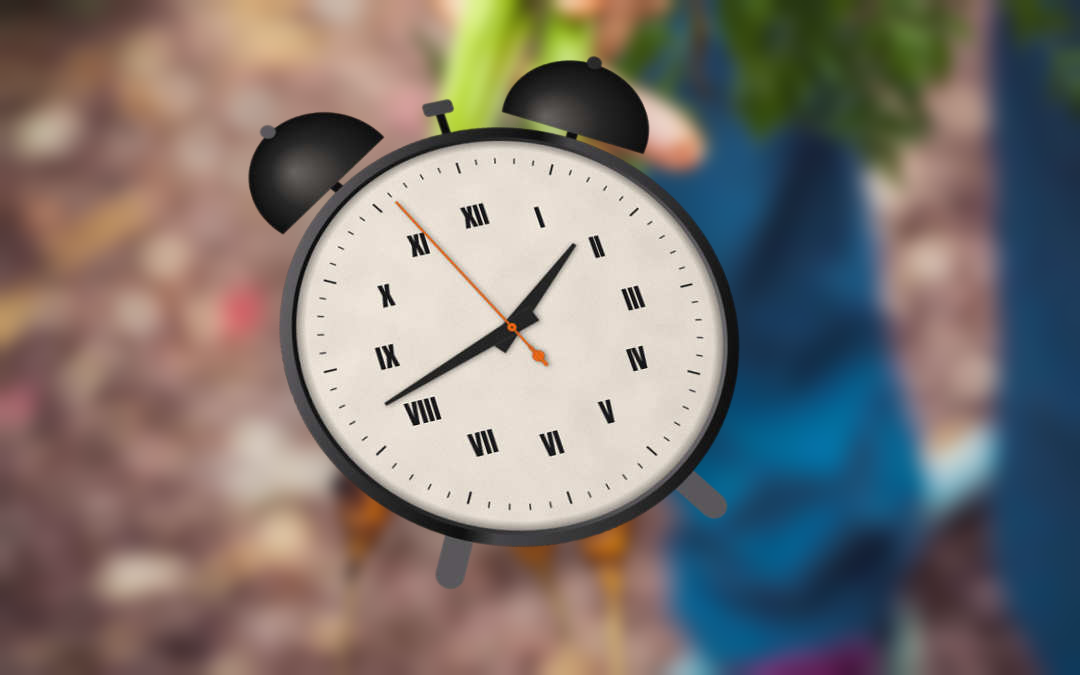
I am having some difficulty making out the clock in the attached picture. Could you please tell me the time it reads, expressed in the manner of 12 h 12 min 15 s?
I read 1 h 41 min 56 s
